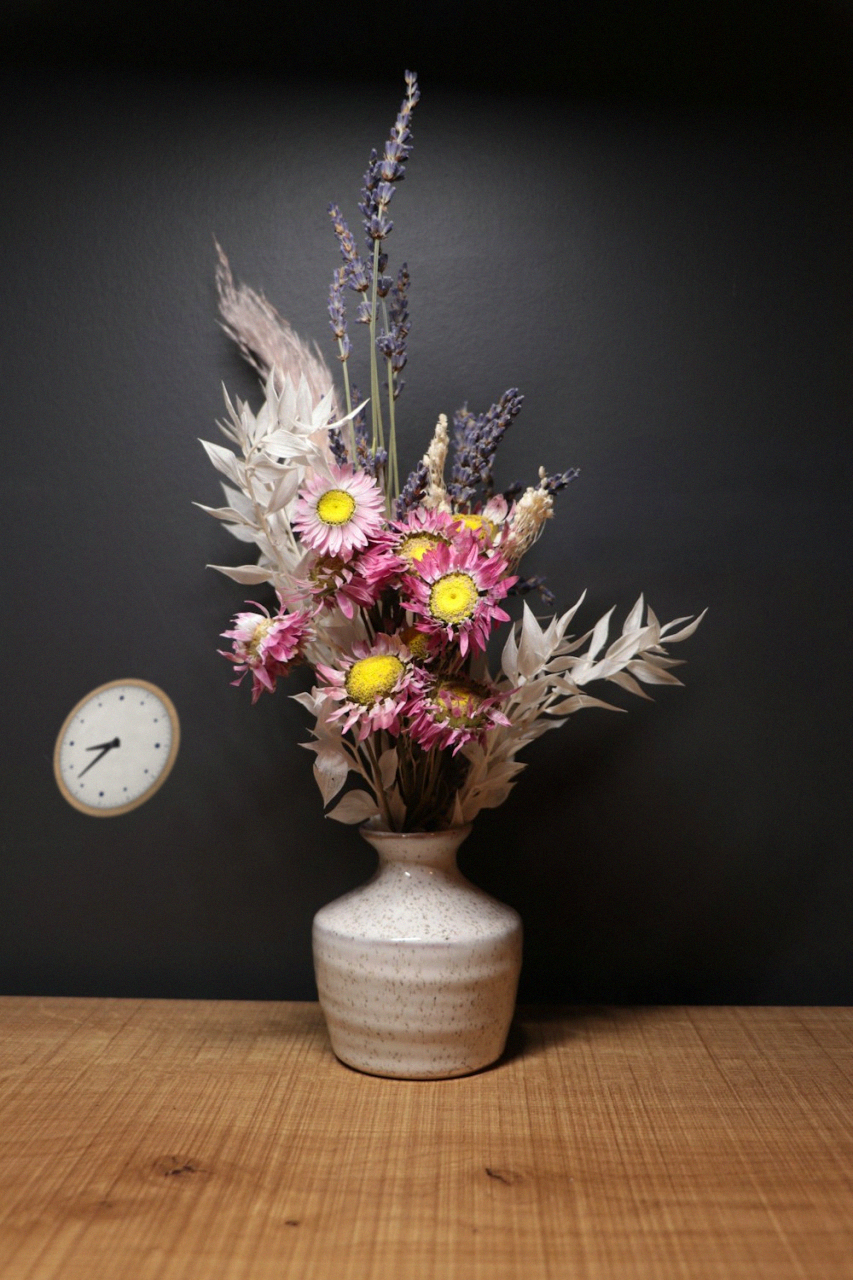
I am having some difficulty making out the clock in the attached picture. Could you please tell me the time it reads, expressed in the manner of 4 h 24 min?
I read 8 h 37 min
